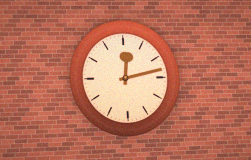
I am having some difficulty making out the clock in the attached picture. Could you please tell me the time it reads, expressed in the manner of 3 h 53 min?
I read 12 h 13 min
